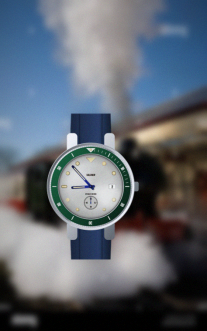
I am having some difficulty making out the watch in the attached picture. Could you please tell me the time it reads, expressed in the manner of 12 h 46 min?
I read 8 h 53 min
